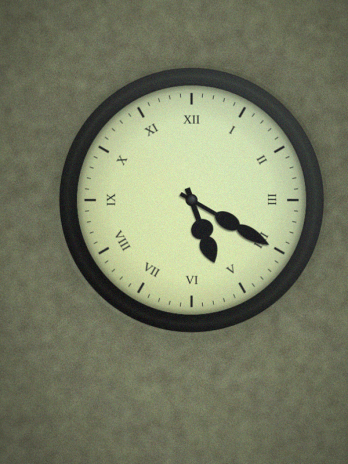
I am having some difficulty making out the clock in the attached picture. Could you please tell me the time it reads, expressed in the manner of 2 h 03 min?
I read 5 h 20 min
